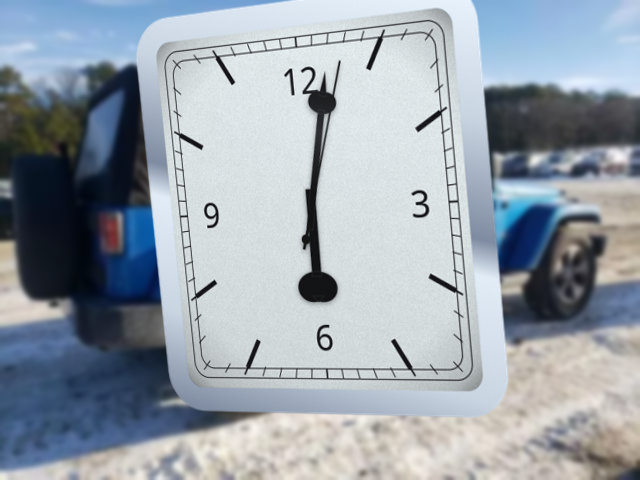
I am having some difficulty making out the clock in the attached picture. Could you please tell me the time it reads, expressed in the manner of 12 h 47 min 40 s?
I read 6 h 02 min 03 s
